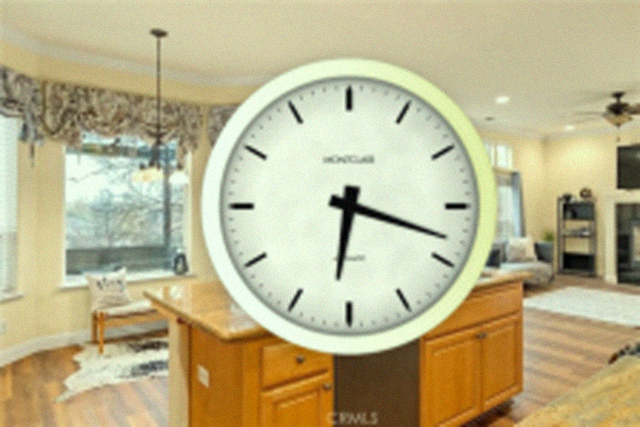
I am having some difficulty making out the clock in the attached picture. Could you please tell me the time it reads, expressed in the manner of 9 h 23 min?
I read 6 h 18 min
